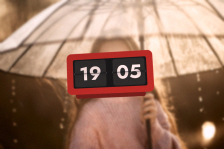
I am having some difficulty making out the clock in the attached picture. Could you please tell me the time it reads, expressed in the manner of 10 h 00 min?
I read 19 h 05 min
